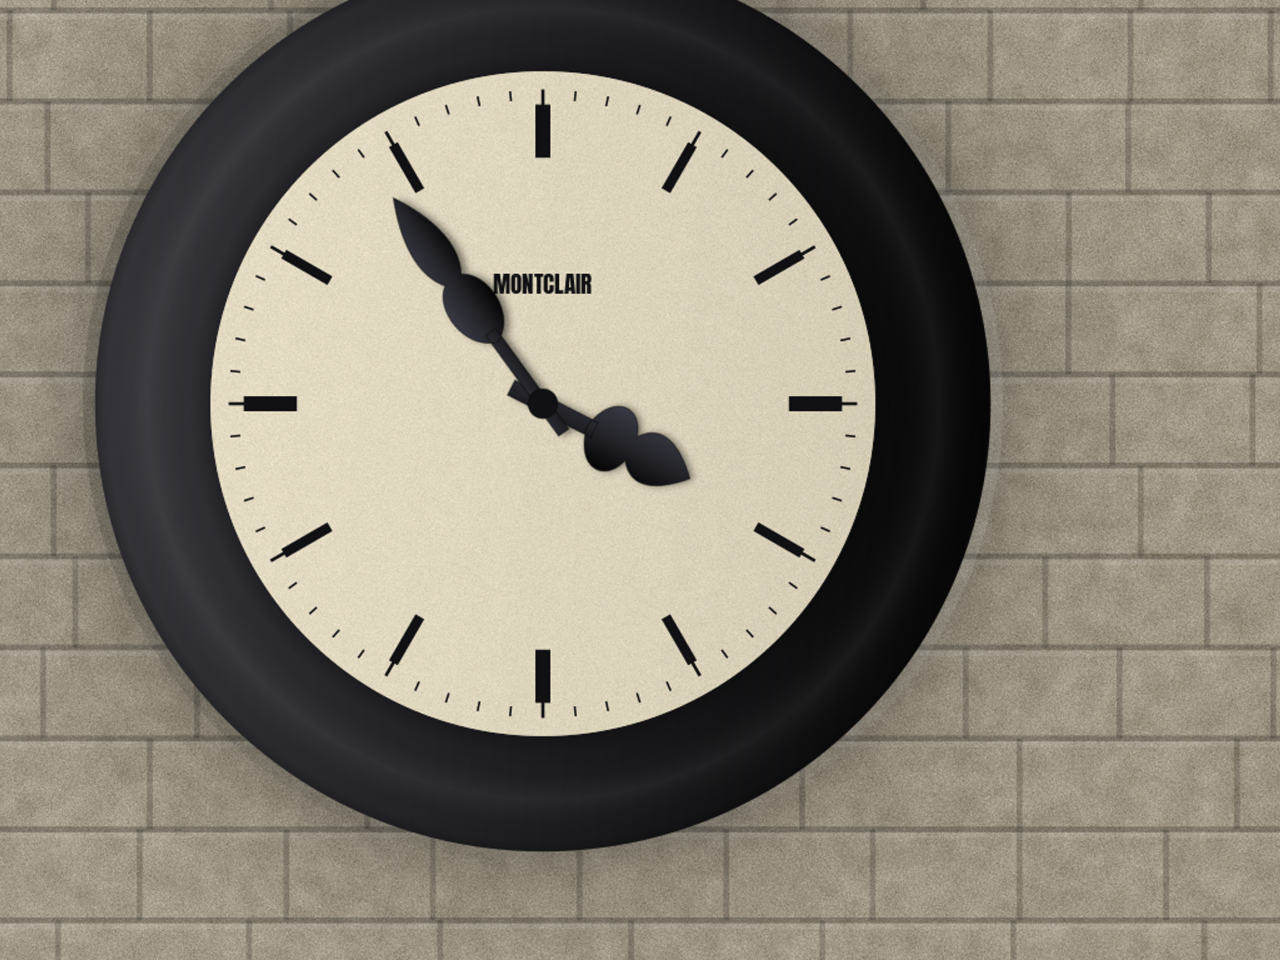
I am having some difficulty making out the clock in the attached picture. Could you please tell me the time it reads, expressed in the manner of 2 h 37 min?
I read 3 h 54 min
